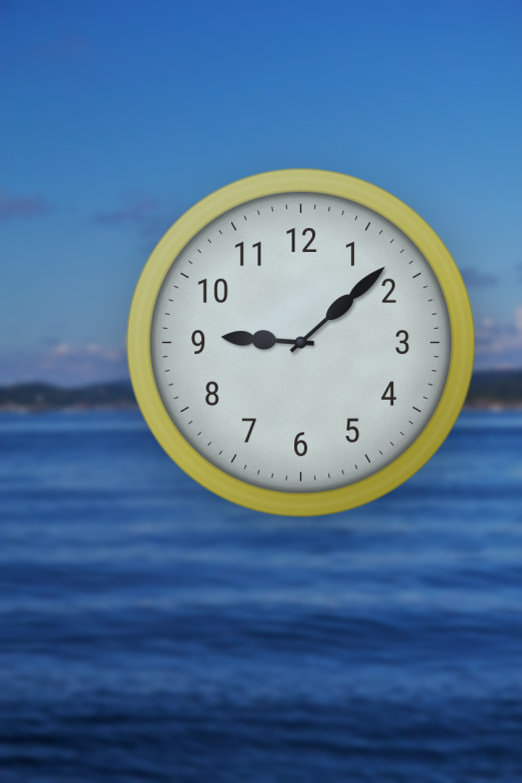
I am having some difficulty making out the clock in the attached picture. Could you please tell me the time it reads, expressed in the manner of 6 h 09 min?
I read 9 h 08 min
